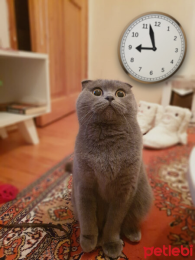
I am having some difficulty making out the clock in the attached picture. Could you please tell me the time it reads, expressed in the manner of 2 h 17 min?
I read 8 h 57 min
